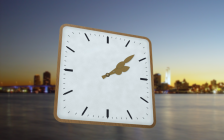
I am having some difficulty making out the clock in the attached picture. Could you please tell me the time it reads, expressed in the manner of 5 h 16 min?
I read 2 h 08 min
